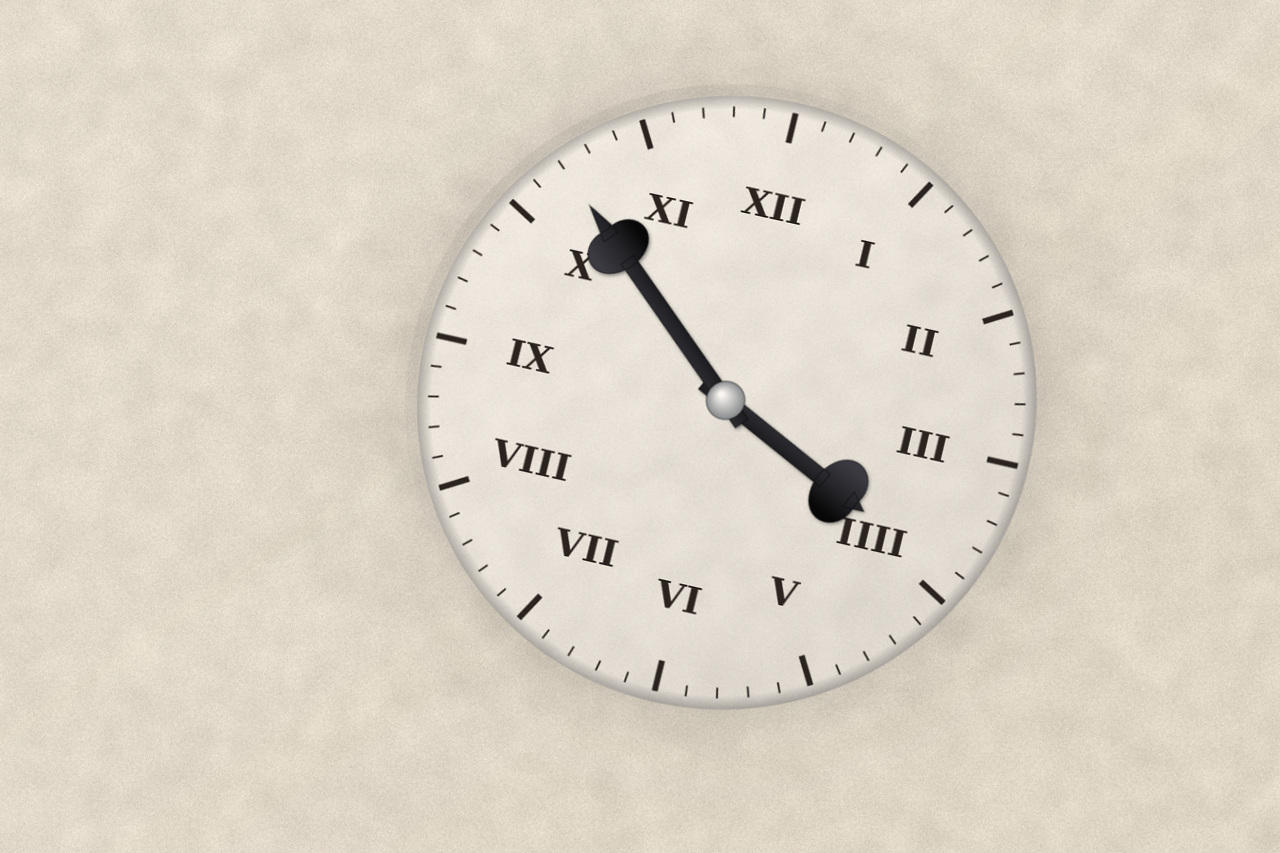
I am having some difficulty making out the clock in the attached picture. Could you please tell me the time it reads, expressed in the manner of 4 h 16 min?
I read 3 h 52 min
